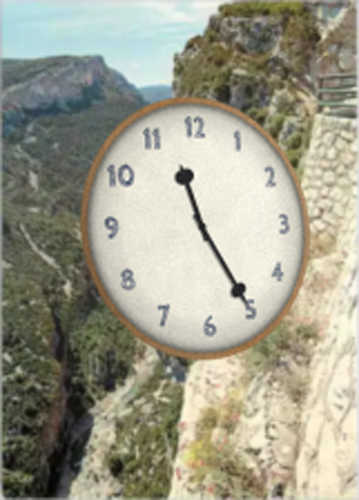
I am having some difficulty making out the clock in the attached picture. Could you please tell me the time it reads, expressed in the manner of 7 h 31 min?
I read 11 h 25 min
